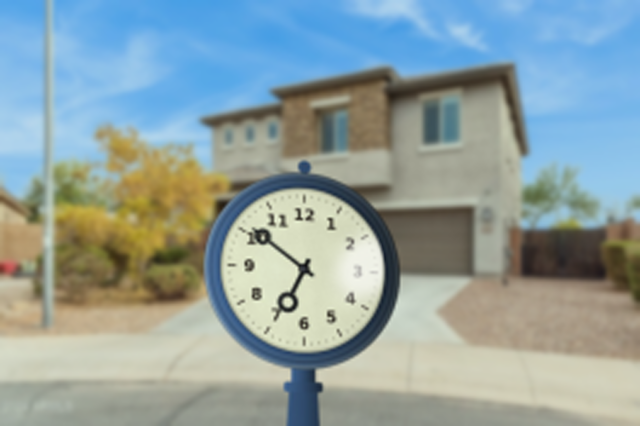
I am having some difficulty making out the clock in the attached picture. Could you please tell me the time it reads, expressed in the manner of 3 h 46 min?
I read 6 h 51 min
